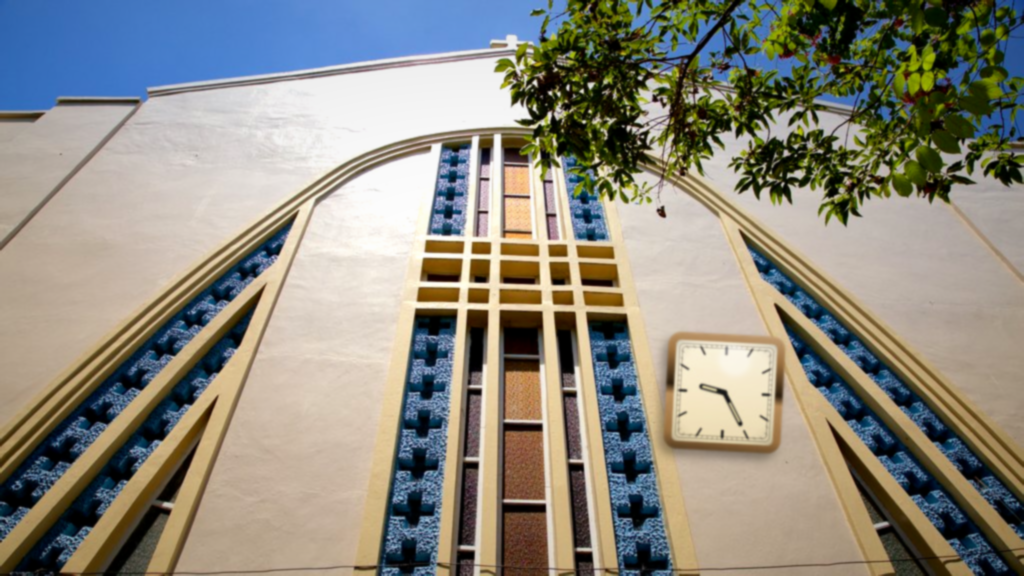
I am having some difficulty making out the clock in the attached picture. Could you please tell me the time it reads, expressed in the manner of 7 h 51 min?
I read 9 h 25 min
